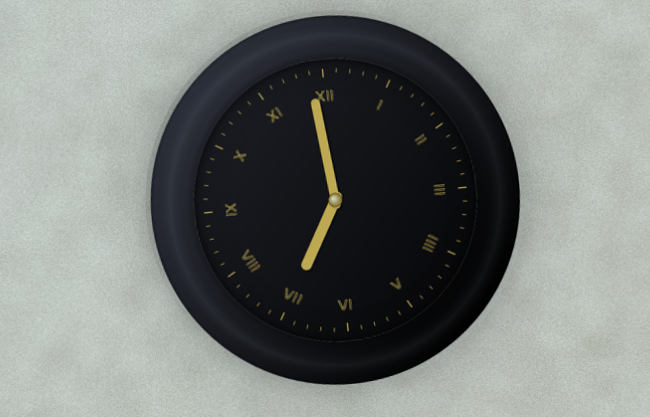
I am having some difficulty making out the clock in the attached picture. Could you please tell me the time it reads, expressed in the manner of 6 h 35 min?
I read 6 h 59 min
